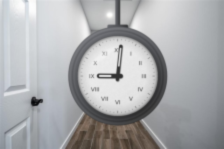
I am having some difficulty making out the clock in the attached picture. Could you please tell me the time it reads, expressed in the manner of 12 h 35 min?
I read 9 h 01 min
